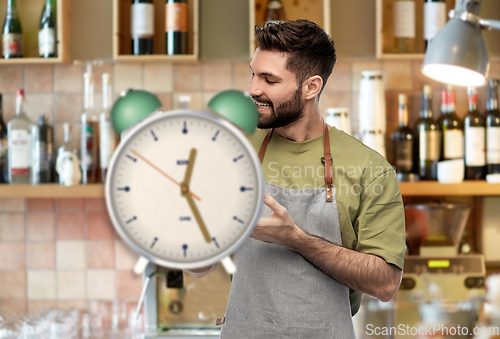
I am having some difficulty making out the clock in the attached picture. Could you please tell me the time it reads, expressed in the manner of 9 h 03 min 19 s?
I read 12 h 25 min 51 s
